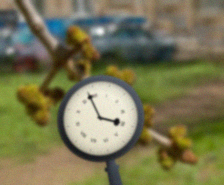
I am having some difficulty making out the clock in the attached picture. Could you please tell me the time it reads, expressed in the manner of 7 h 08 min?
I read 3 h 58 min
